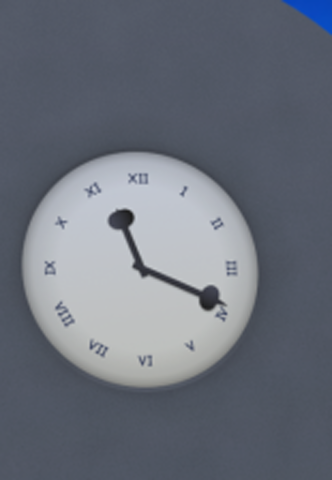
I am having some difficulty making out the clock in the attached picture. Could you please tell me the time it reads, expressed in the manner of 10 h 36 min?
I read 11 h 19 min
